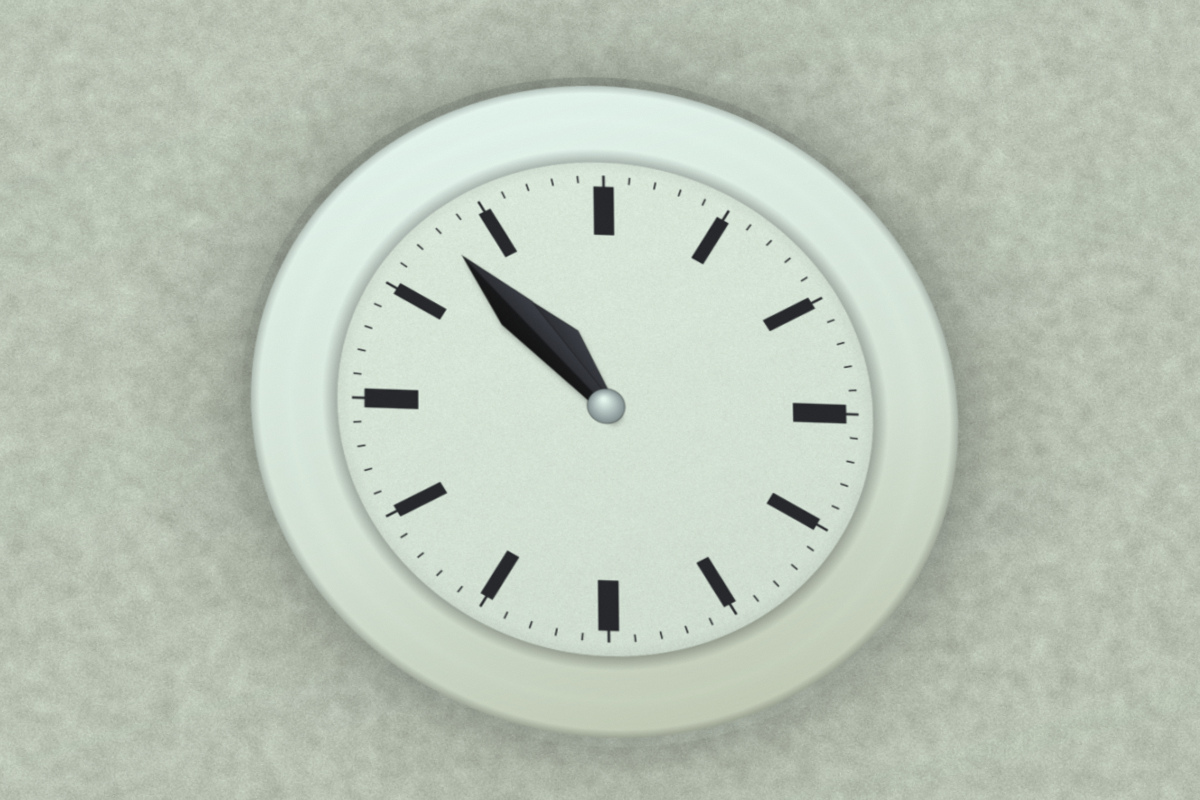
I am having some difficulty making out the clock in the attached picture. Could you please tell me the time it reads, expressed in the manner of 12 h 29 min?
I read 10 h 53 min
